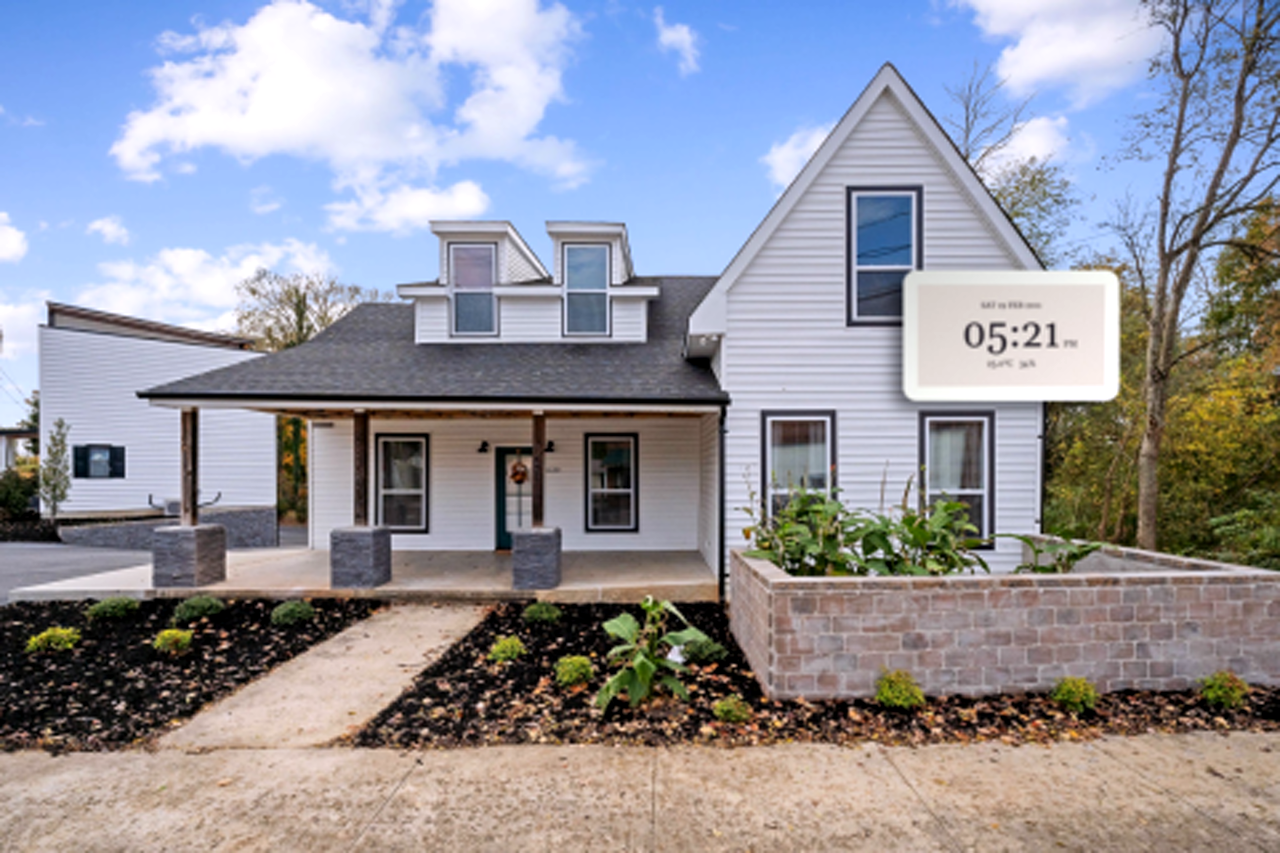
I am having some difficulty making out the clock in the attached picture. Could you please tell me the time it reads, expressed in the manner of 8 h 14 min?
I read 5 h 21 min
